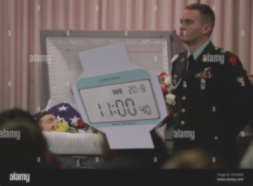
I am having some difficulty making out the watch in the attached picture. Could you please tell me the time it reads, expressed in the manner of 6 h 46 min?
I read 11 h 00 min
